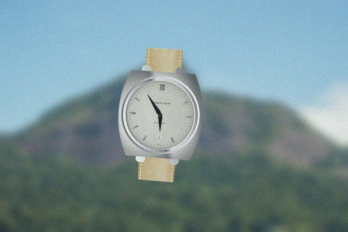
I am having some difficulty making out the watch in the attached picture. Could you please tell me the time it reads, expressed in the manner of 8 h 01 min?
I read 5 h 54 min
